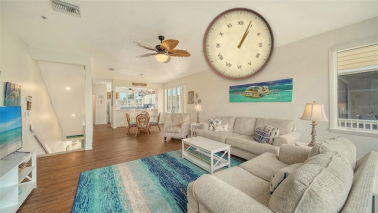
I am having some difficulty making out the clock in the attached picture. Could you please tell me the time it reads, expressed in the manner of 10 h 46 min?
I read 1 h 04 min
